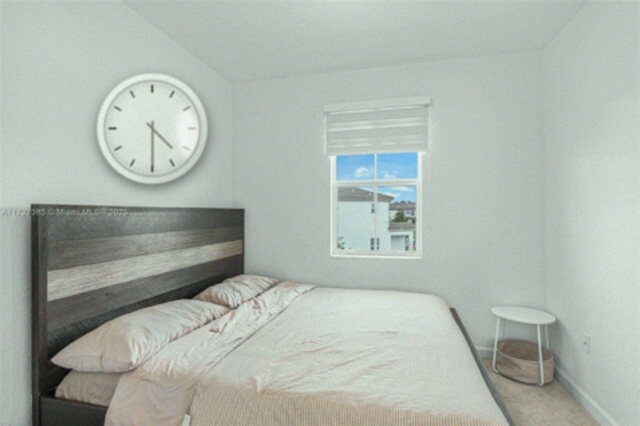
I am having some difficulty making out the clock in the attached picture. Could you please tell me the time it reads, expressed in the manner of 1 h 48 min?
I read 4 h 30 min
